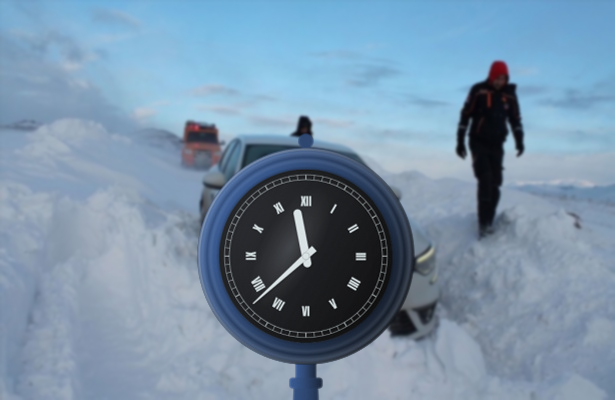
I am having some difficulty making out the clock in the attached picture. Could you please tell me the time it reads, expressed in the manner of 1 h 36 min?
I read 11 h 38 min
